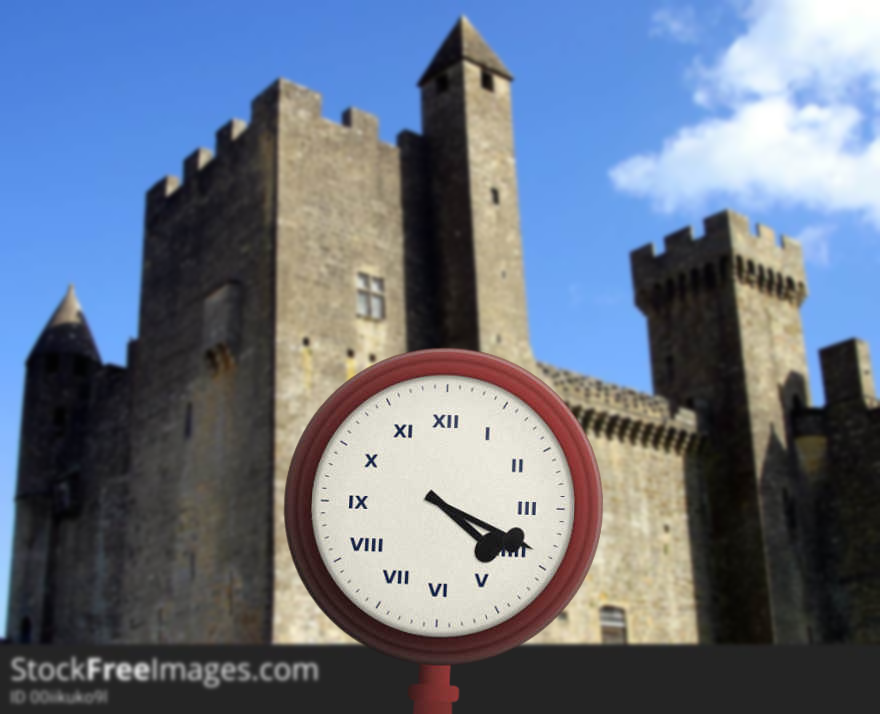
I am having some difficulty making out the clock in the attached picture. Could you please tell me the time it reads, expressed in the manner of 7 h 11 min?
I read 4 h 19 min
